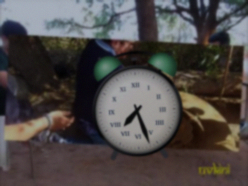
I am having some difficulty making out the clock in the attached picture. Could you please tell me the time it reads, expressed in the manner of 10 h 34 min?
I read 7 h 27 min
